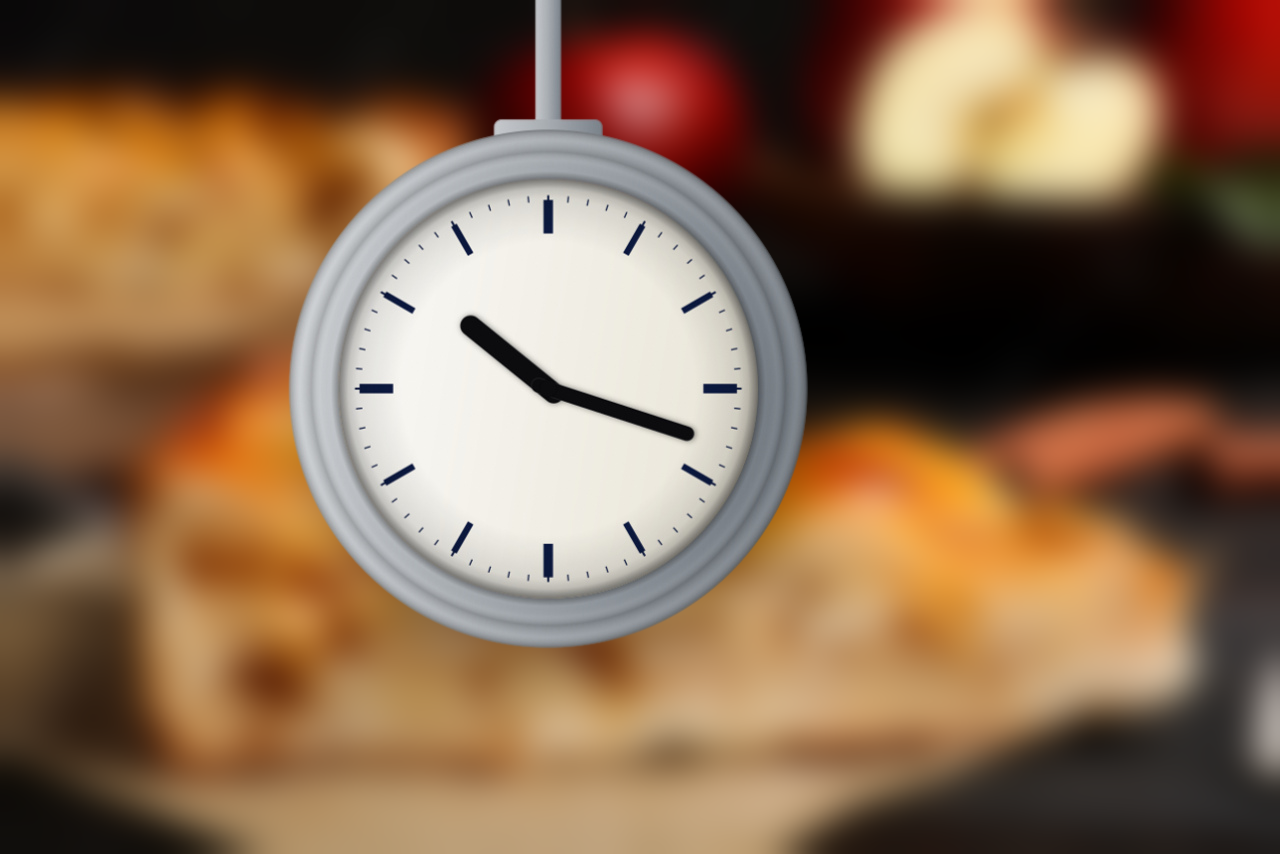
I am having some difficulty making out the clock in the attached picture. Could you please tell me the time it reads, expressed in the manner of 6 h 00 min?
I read 10 h 18 min
